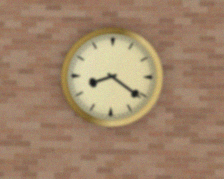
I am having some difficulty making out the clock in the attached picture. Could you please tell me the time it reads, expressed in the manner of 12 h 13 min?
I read 8 h 21 min
